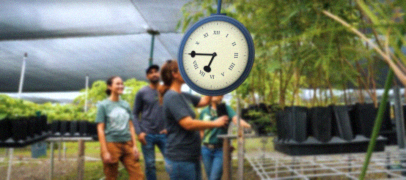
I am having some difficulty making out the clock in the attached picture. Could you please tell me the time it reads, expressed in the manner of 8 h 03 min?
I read 6 h 45 min
